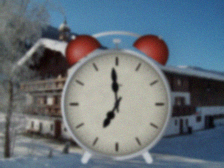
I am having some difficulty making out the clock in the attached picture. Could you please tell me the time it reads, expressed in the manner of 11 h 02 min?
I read 6 h 59 min
